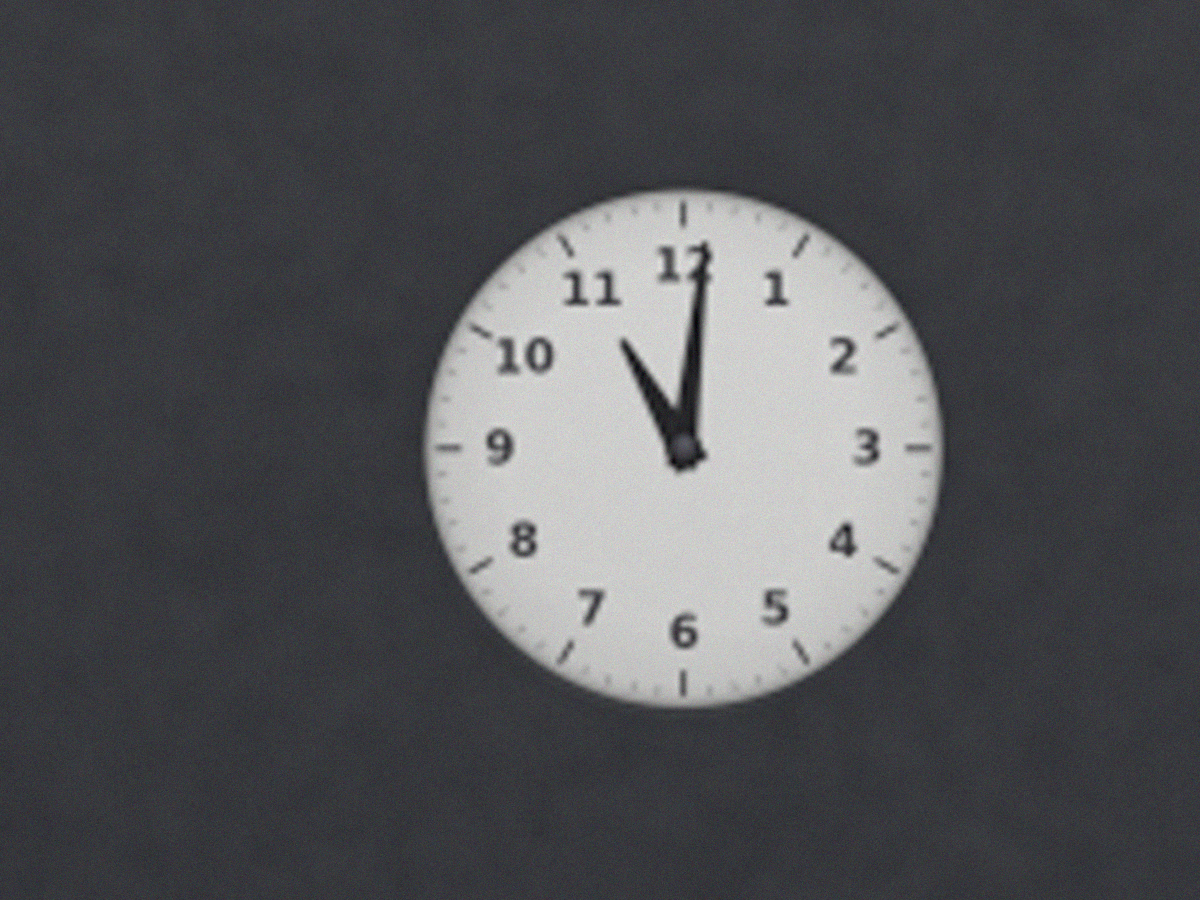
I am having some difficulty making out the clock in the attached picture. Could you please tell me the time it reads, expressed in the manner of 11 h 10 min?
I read 11 h 01 min
